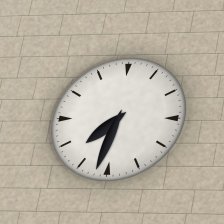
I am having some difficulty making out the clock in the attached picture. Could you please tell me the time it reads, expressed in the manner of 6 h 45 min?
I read 7 h 32 min
